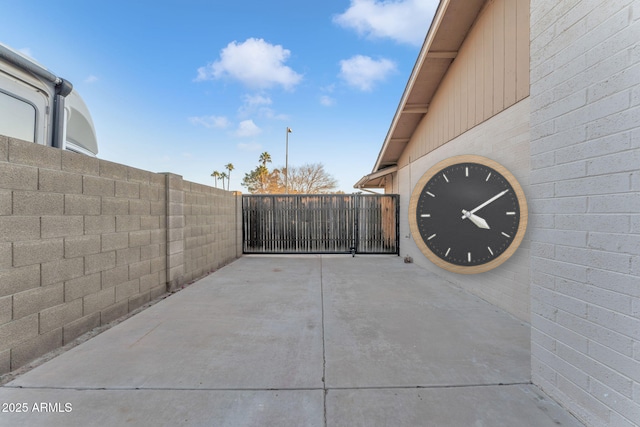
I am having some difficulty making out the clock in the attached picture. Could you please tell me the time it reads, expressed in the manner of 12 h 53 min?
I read 4 h 10 min
